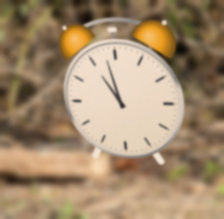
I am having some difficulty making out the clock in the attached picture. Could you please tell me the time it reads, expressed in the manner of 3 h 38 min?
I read 10 h 58 min
